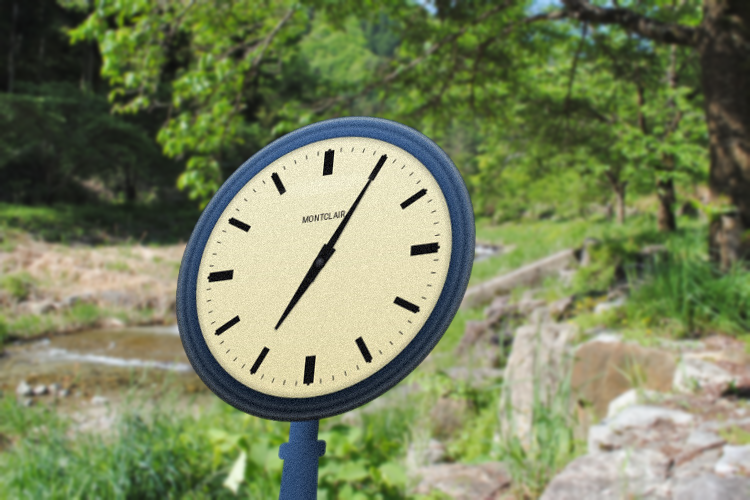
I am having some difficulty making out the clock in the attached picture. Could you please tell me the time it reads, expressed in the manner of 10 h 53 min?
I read 7 h 05 min
